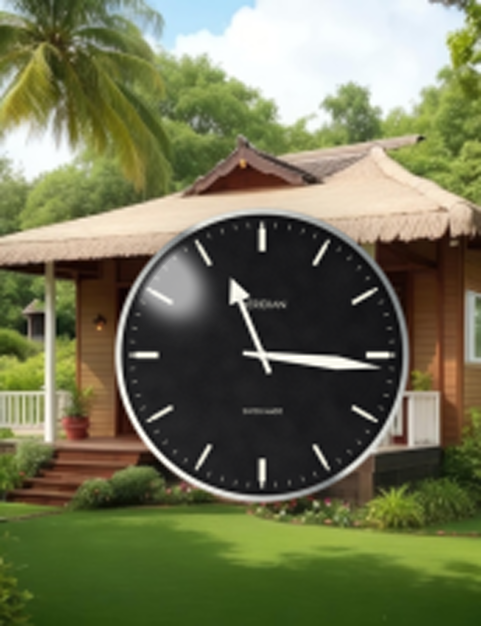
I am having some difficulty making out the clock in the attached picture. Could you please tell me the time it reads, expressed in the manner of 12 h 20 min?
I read 11 h 16 min
